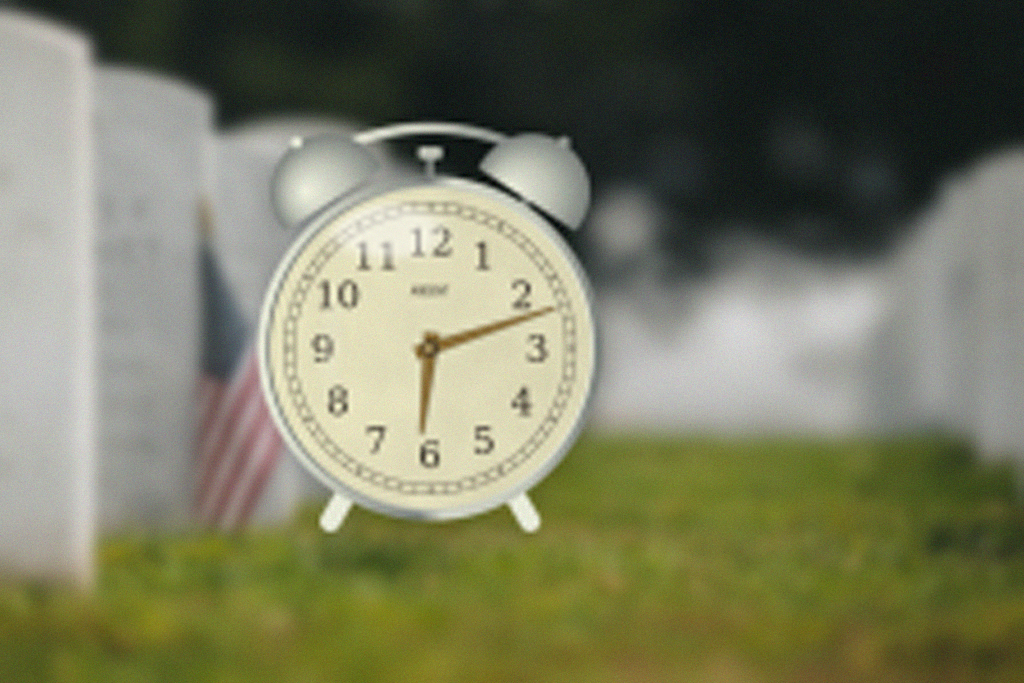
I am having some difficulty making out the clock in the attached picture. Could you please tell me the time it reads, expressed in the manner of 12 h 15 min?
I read 6 h 12 min
